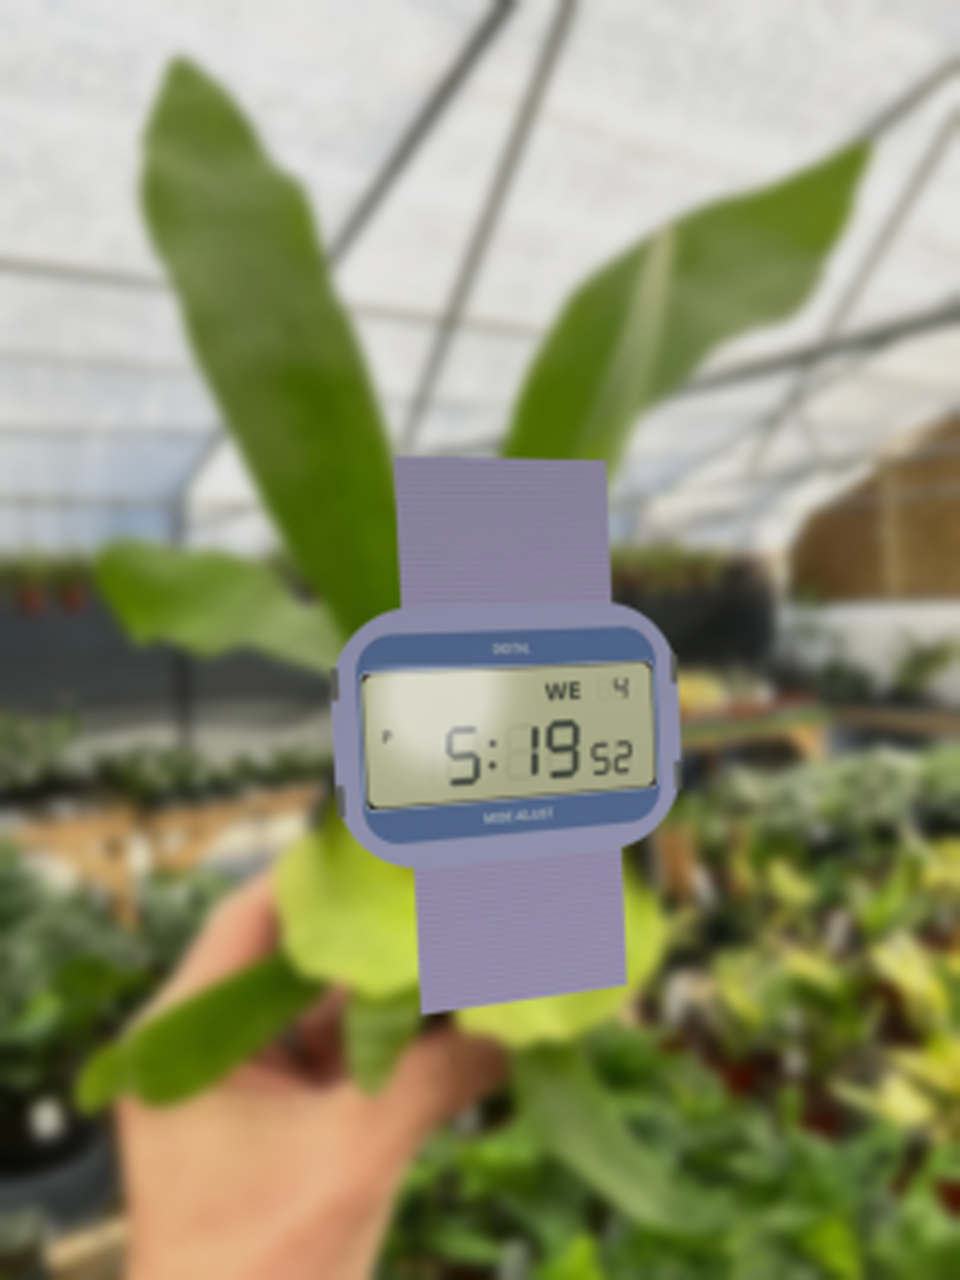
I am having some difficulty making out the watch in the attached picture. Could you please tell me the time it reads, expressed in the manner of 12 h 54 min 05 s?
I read 5 h 19 min 52 s
